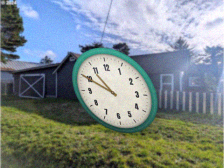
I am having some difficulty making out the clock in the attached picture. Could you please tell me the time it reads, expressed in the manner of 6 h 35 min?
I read 10 h 50 min
